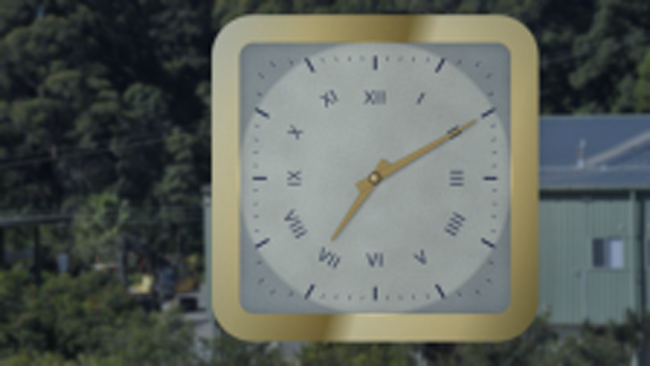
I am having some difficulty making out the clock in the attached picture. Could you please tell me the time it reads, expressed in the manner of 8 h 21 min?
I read 7 h 10 min
